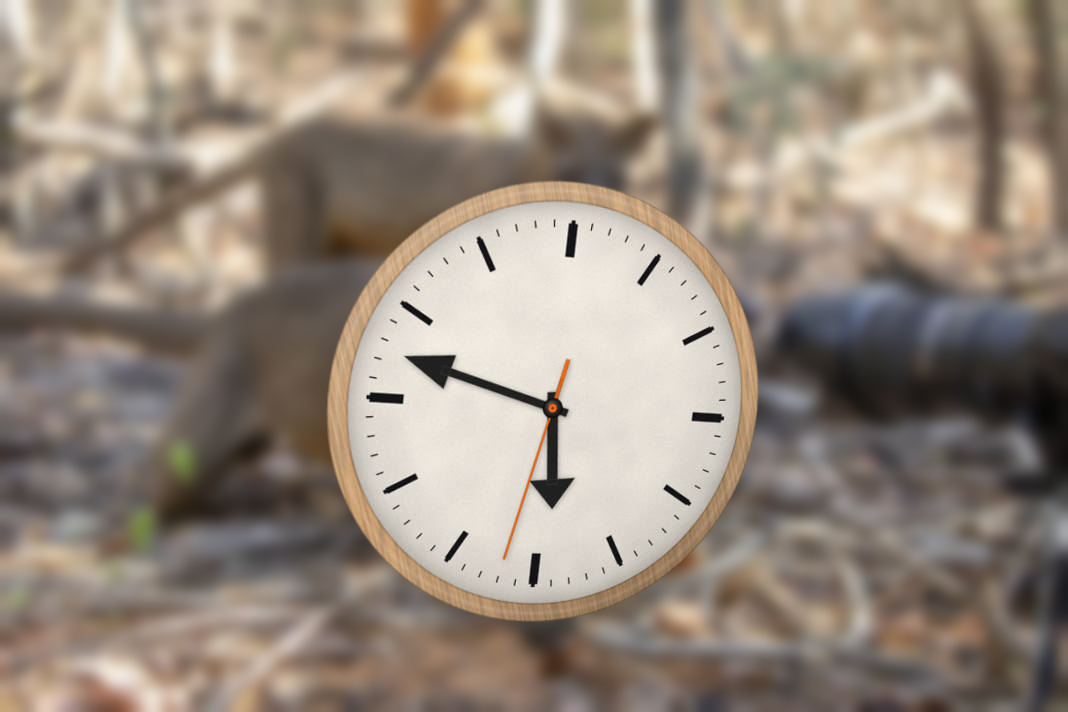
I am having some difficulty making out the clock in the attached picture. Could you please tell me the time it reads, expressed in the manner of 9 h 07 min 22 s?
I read 5 h 47 min 32 s
